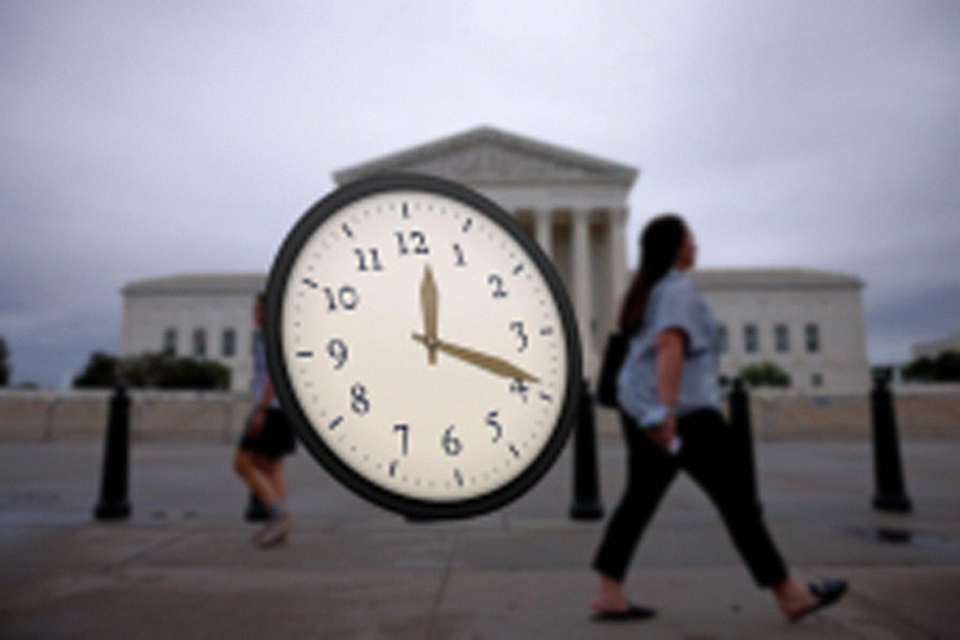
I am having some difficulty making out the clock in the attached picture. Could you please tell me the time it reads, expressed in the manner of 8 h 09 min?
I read 12 h 19 min
